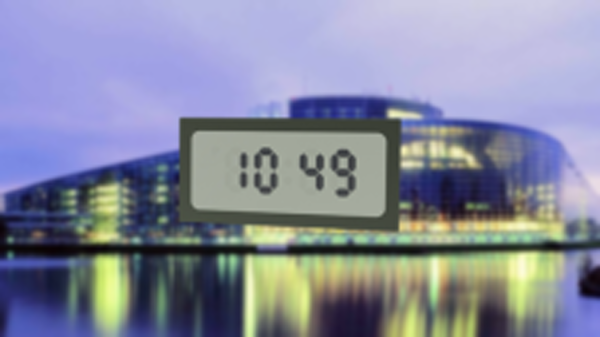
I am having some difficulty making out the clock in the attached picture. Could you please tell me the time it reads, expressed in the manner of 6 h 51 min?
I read 10 h 49 min
